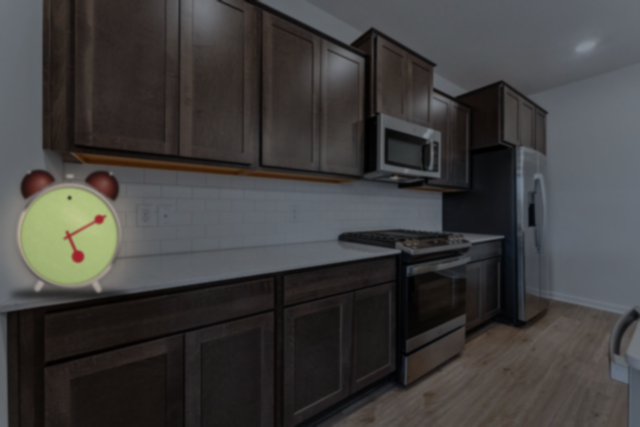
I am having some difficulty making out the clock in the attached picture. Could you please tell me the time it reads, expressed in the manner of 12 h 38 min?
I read 5 h 10 min
